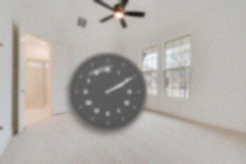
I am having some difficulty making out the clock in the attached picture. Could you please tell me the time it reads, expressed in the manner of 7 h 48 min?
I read 2 h 10 min
